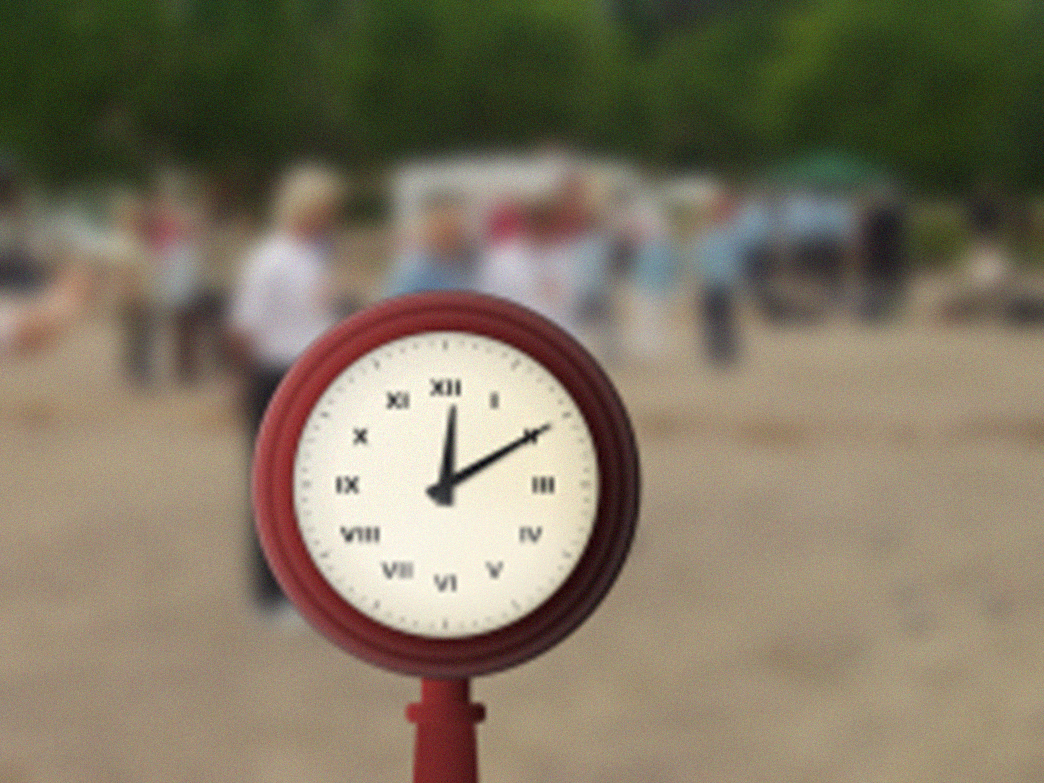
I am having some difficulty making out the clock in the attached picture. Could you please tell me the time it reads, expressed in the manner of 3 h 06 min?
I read 12 h 10 min
